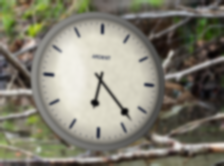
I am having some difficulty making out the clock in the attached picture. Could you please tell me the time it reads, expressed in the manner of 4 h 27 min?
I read 6 h 23 min
